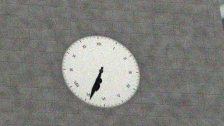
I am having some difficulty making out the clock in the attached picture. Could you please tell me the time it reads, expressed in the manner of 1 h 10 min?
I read 6 h 34 min
